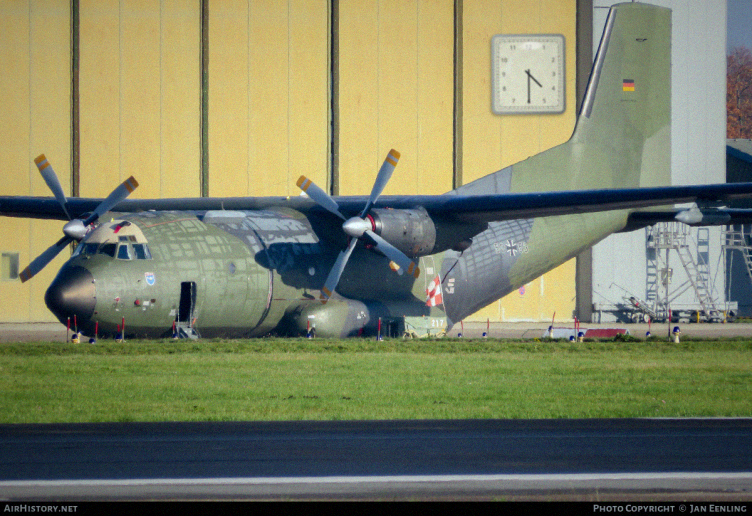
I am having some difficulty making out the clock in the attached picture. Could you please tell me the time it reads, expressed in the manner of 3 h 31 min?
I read 4 h 30 min
